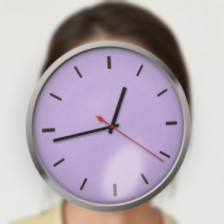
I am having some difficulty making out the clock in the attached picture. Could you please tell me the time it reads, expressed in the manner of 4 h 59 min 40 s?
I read 12 h 43 min 21 s
